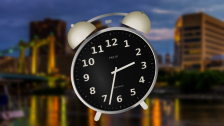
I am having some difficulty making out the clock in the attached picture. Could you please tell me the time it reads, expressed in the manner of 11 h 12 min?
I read 2 h 33 min
